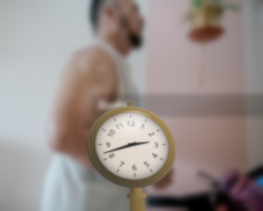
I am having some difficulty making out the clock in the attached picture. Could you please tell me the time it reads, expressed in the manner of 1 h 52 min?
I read 2 h 42 min
